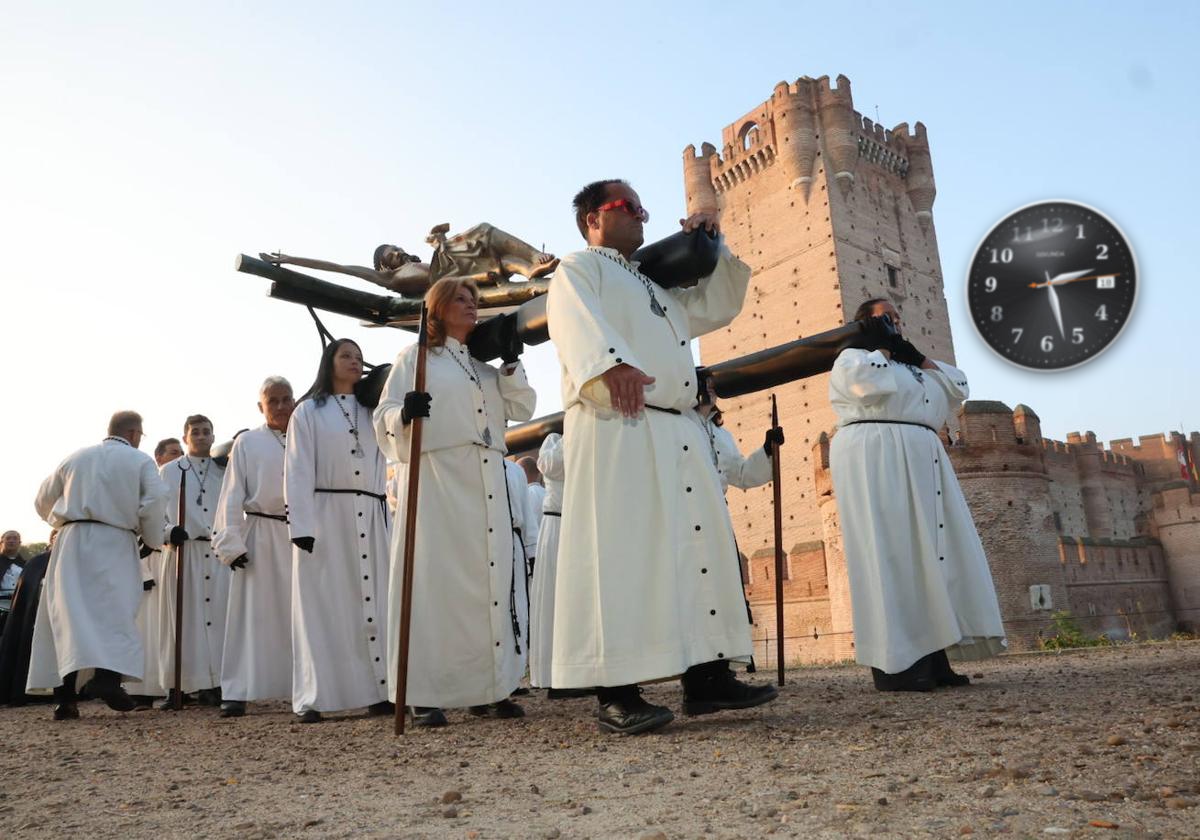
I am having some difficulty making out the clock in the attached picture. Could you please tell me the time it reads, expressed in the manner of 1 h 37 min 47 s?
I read 2 h 27 min 14 s
